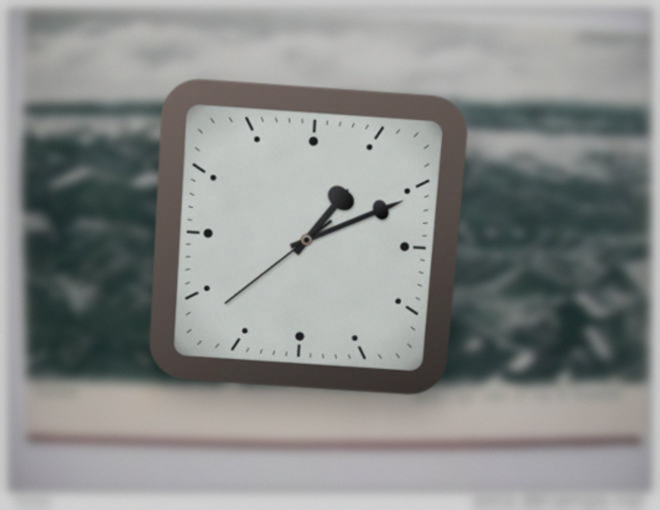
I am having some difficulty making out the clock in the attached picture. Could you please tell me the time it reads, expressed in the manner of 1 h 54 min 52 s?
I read 1 h 10 min 38 s
